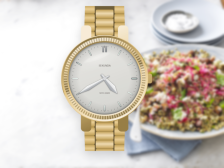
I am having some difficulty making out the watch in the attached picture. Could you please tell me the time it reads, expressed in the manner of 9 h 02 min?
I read 4 h 40 min
